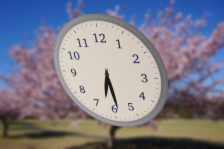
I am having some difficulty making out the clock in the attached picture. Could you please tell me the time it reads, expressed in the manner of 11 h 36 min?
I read 6 h 29 min
